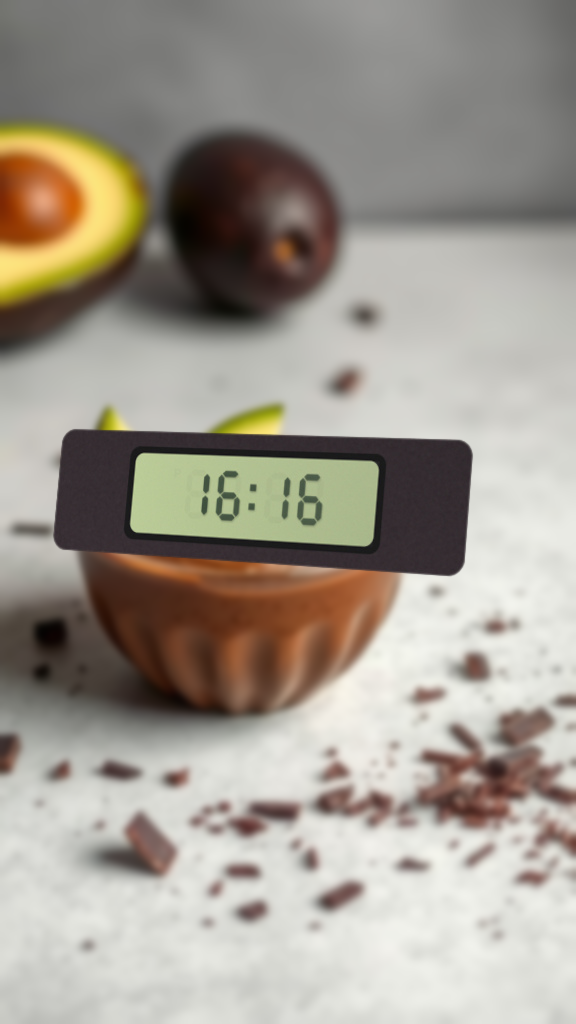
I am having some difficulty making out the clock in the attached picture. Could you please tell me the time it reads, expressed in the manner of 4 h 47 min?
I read 16 h 16 min
